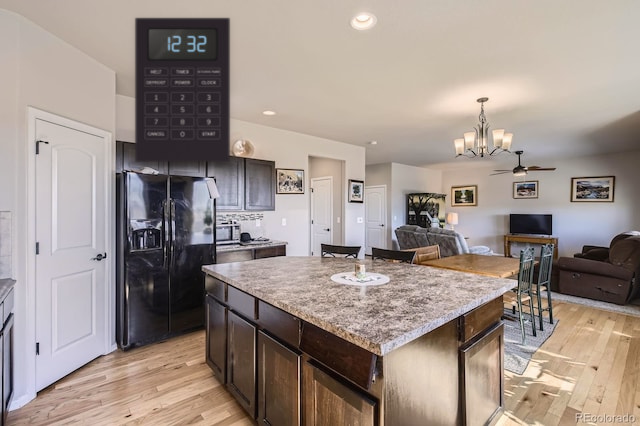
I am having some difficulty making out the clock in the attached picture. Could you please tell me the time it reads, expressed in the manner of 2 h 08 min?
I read 12 h 32 min
